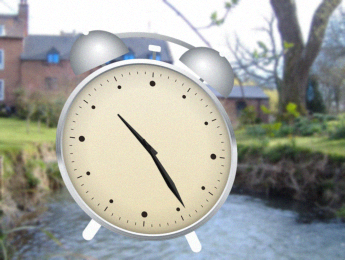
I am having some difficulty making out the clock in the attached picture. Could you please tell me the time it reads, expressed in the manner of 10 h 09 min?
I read 10 h 24 min
